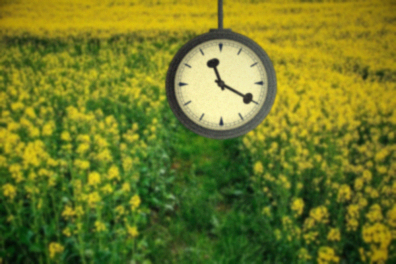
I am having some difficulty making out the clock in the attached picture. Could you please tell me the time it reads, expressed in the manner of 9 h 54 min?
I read 11 h 20 min
